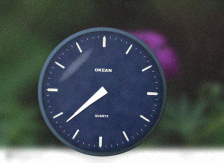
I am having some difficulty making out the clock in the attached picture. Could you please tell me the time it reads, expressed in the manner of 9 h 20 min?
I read 7 h 38 min
